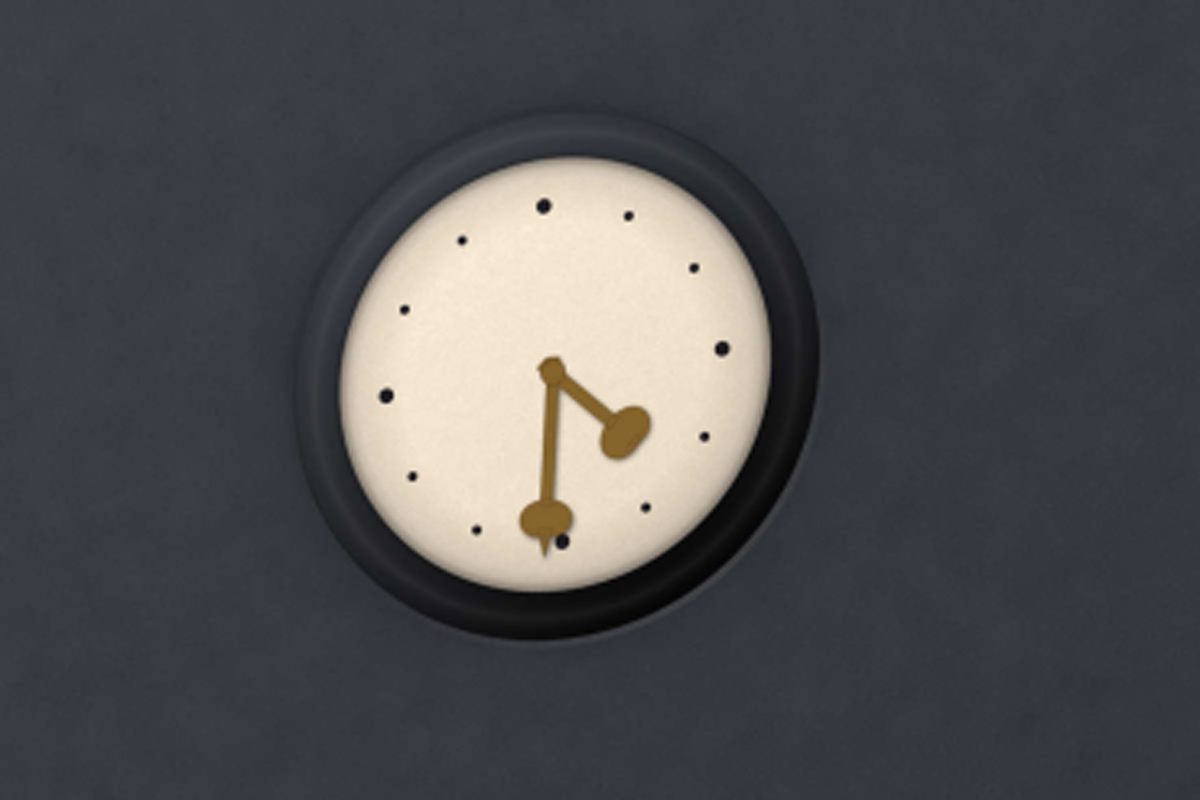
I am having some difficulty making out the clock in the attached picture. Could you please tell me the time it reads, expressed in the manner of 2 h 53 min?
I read 4 h 31 min
